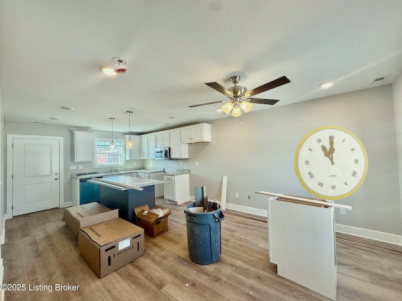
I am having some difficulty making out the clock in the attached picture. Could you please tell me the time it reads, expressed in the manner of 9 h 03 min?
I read 11 h 00 min
